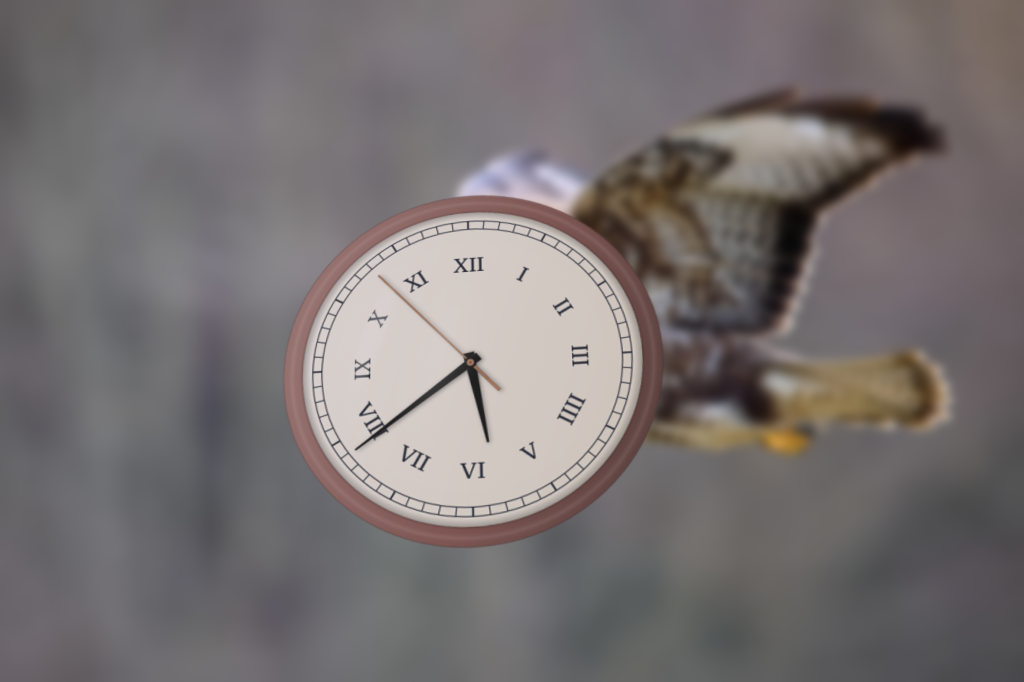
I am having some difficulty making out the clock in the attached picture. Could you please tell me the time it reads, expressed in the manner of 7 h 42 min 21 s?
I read 5 h 38 min 53 s
